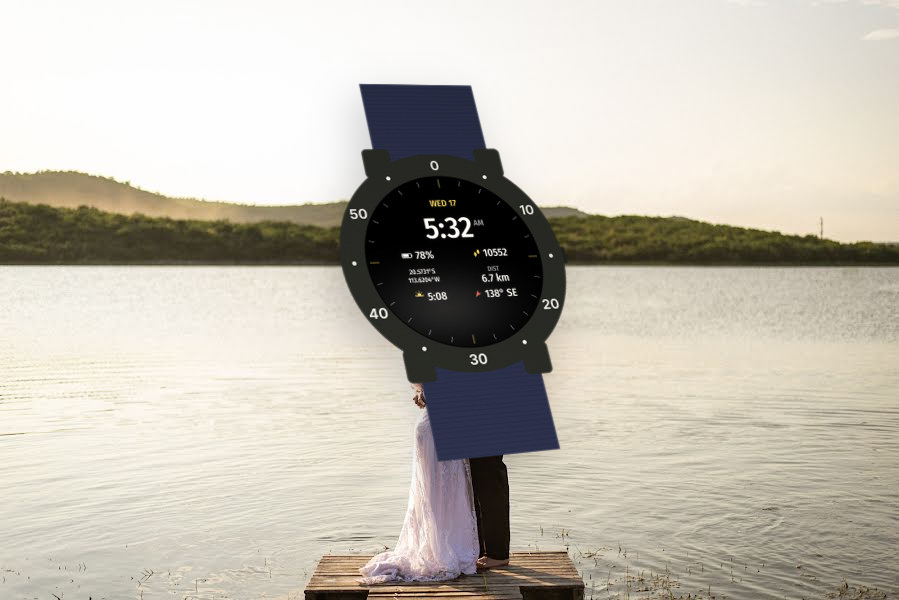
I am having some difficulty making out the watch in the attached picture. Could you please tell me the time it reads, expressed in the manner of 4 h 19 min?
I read 5 h 32 min
